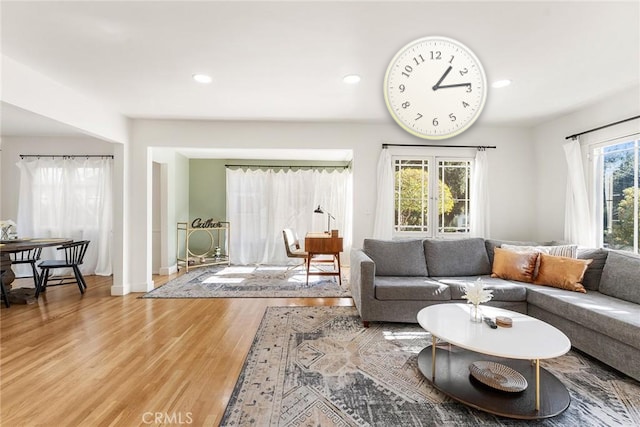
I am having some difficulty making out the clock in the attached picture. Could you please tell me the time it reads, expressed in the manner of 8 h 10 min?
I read 1 h 14 min
